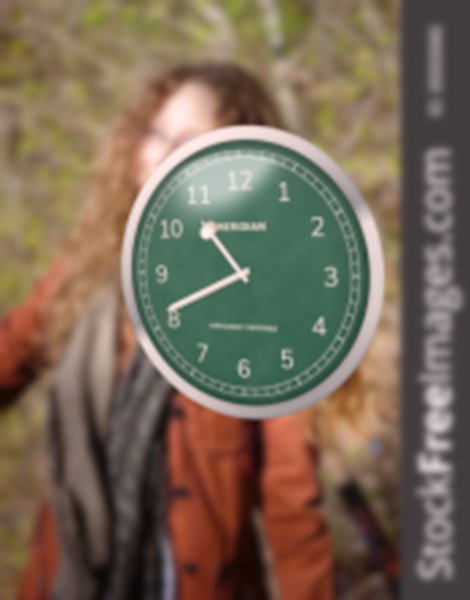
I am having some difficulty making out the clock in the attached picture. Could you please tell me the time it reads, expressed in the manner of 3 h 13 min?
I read 10 h 41 min
